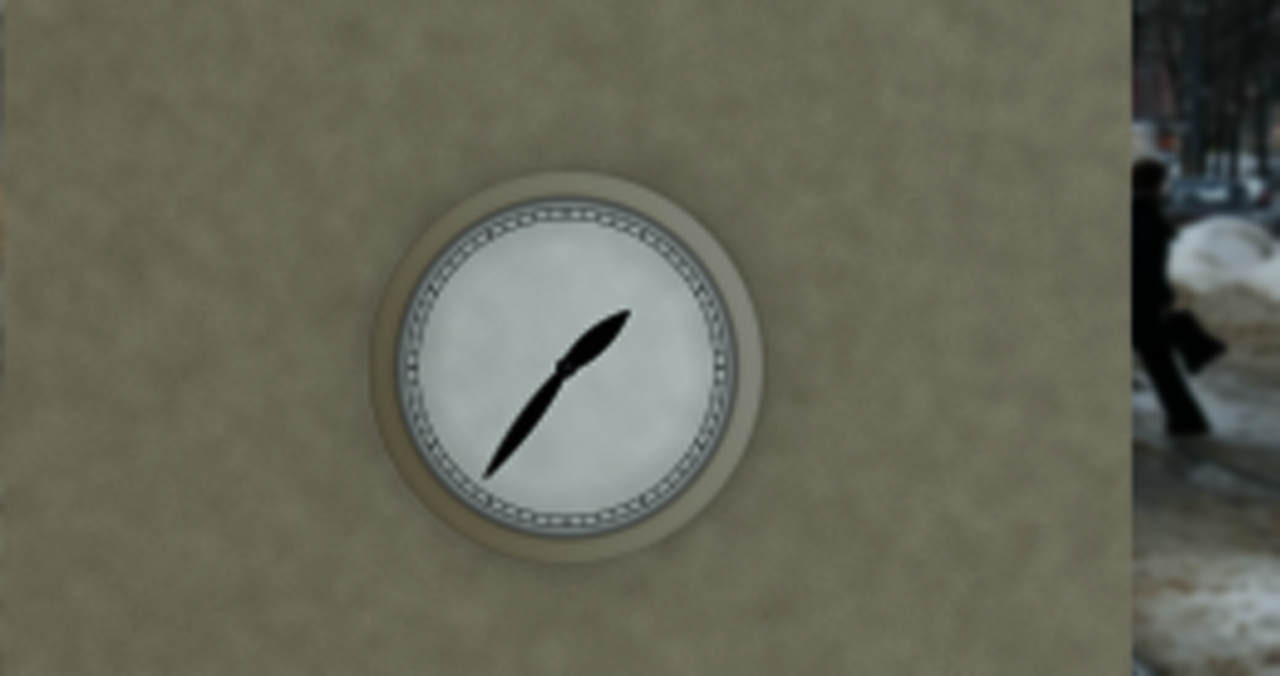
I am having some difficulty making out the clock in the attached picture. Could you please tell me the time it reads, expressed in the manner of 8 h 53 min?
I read 1 h 36 min
